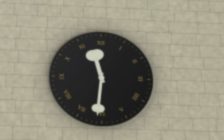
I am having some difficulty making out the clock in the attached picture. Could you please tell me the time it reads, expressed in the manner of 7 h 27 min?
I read 11 h 31 min
